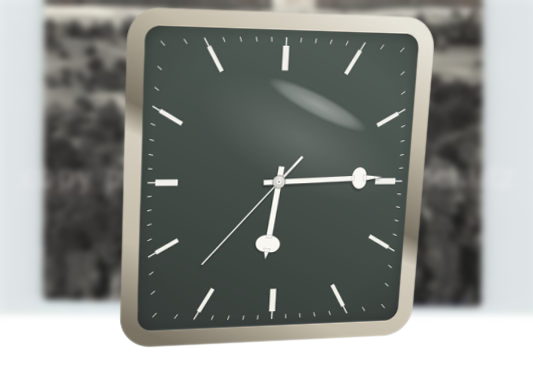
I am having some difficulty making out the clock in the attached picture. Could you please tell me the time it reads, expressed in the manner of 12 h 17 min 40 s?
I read 6 h 14 min 37 s
